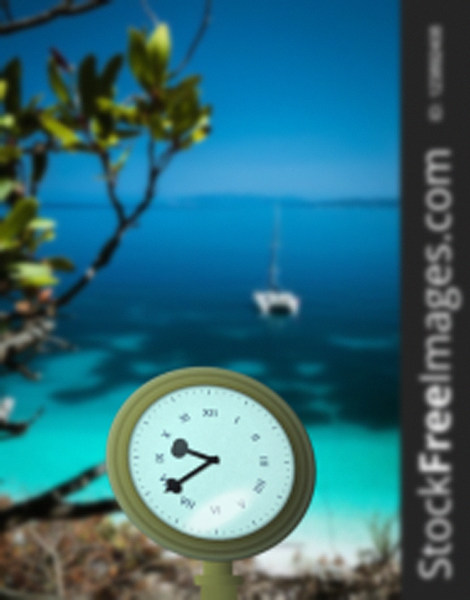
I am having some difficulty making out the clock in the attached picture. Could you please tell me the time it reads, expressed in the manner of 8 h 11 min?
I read 9 h 39 min
